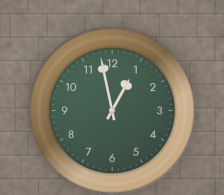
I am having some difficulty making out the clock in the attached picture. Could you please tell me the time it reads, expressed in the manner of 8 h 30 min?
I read 12 h 58 min
